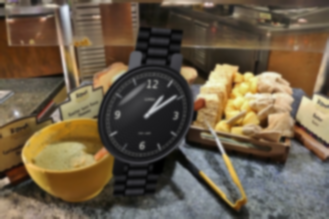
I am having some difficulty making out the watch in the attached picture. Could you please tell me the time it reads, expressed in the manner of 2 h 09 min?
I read 1 h 09 min
